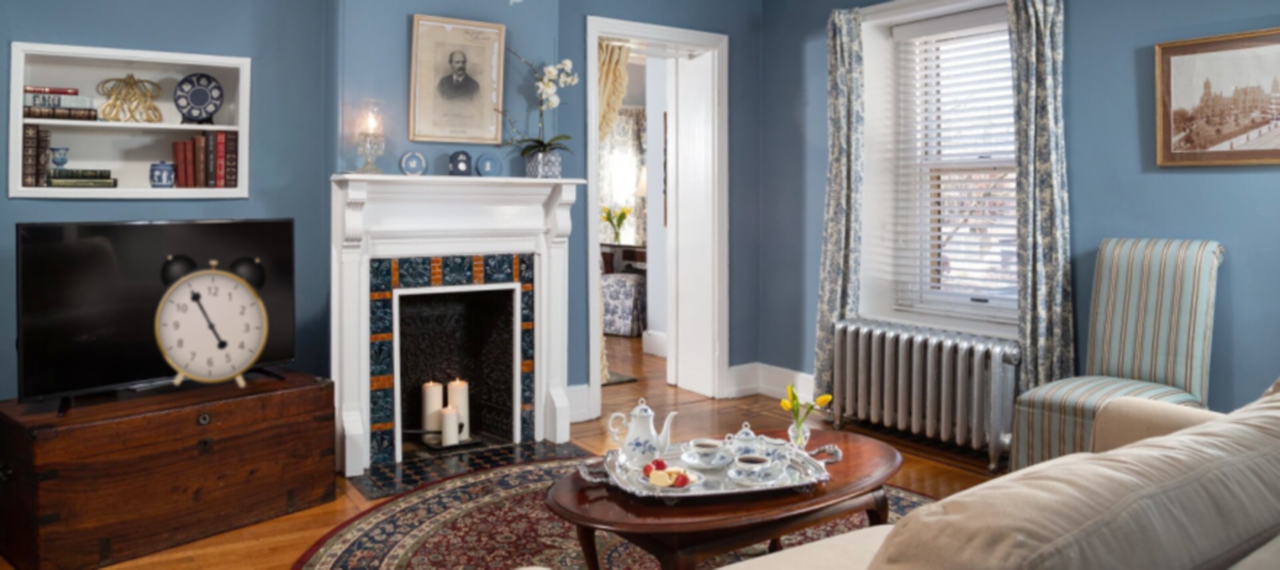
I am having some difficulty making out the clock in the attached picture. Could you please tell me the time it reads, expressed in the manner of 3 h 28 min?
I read 4 h 55 min
